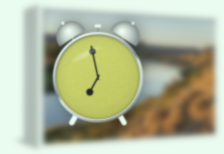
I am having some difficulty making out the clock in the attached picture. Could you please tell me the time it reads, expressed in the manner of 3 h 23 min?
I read 6 h 58 min
